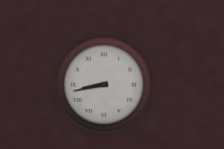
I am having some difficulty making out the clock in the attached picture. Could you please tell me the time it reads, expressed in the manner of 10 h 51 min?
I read 8 h 43 min
